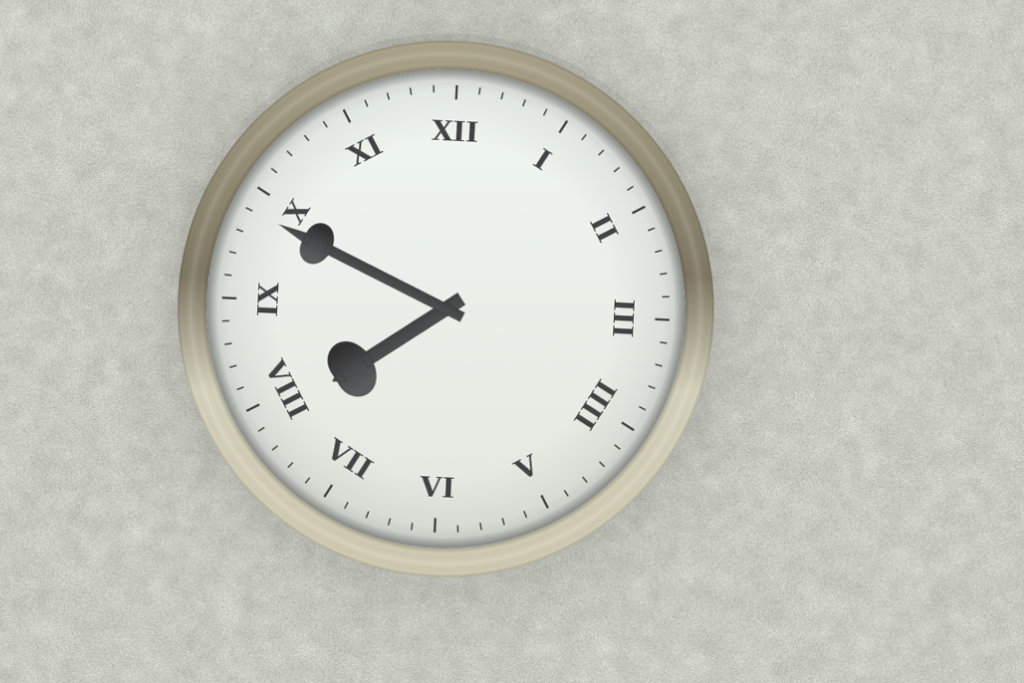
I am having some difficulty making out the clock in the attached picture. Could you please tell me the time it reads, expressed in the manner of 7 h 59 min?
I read 7 h 49 min
